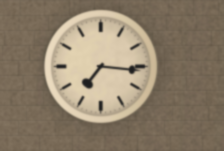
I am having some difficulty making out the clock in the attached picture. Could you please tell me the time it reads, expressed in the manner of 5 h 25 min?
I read 7 h 16 min
